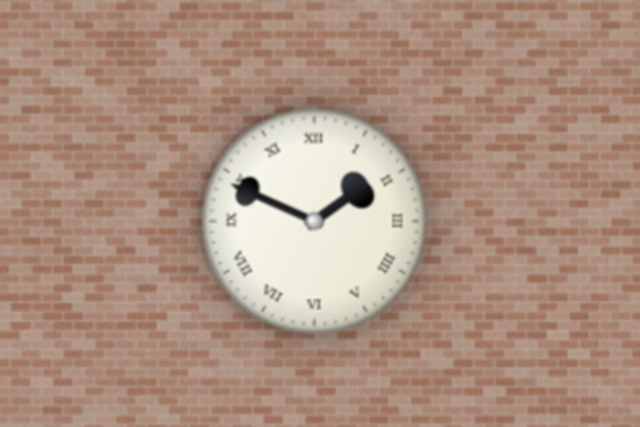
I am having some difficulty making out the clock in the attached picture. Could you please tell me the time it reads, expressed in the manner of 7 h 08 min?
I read 1 h 49 min
